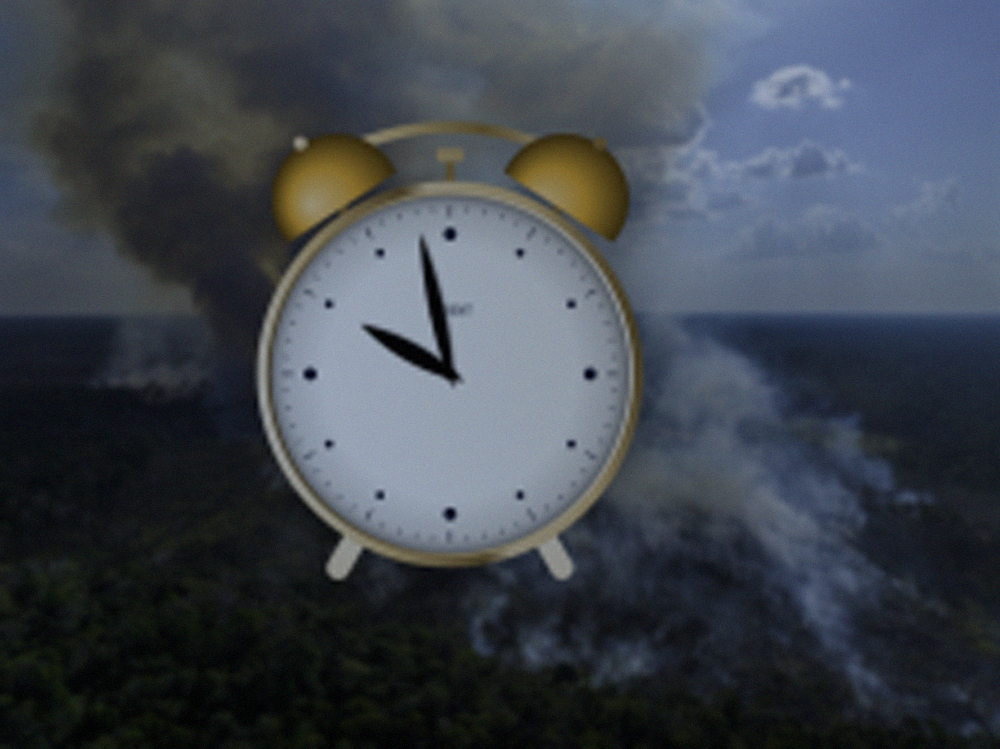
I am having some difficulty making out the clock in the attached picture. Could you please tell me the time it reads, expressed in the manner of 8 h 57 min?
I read 9 h 58 min
